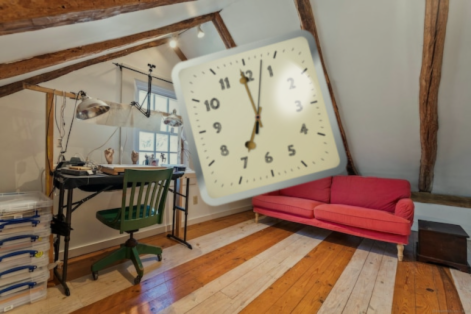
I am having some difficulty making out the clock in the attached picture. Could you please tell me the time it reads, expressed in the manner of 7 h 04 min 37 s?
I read 6 h 59 min 03 s
